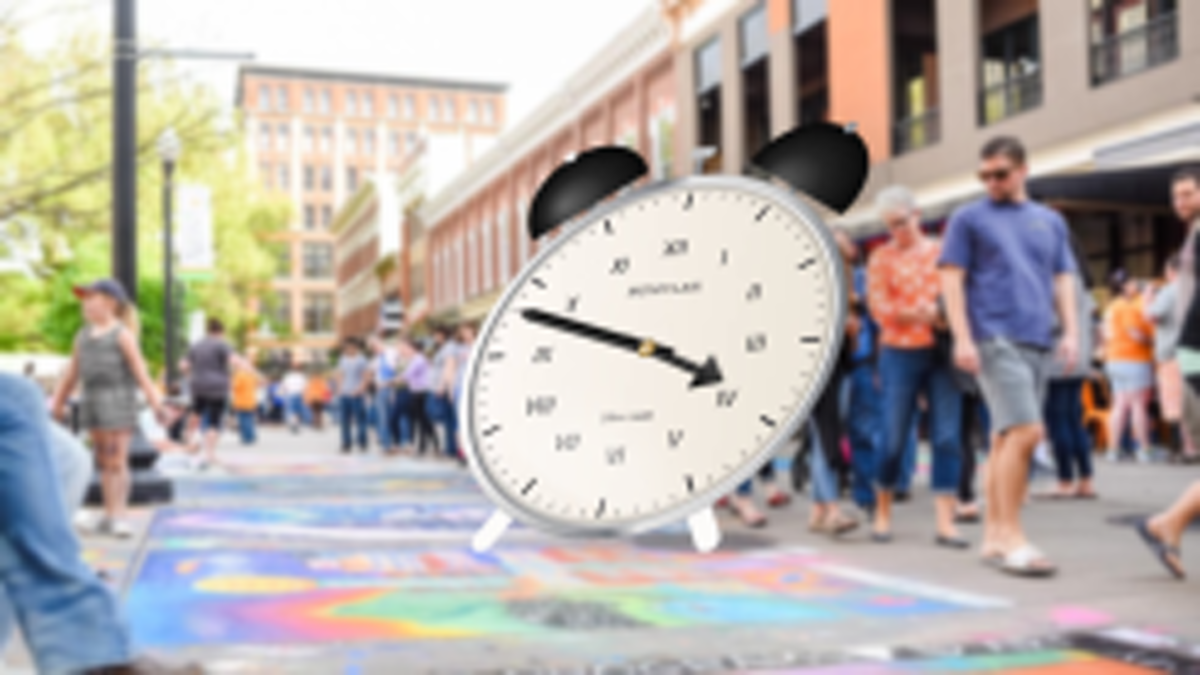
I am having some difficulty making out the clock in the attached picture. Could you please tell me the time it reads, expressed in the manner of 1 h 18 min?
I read 3 h 48 min
